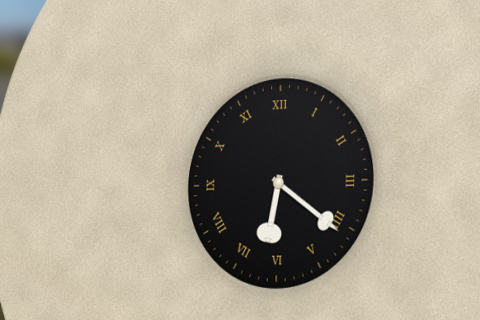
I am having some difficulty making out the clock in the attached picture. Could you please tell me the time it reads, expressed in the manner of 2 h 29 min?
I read 6 h 21 min
